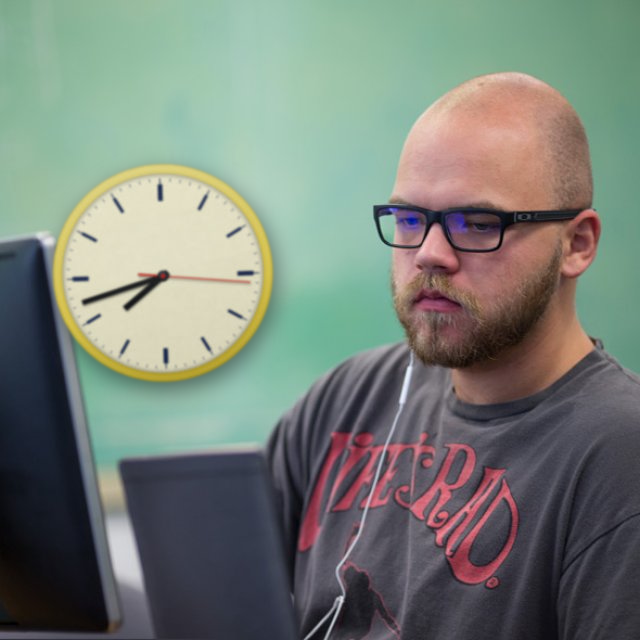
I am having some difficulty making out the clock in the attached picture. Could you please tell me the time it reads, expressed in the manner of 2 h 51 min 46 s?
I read 7 h 42 min 16 s
